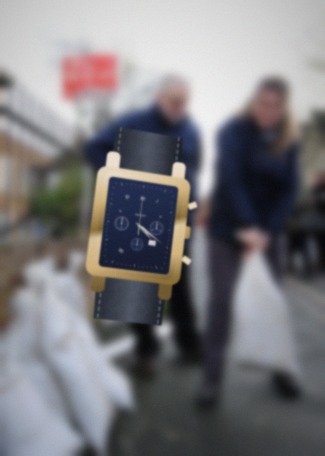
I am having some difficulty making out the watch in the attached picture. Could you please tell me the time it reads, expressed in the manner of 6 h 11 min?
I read 4 h 20 min
